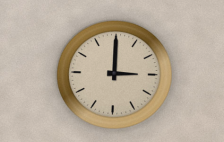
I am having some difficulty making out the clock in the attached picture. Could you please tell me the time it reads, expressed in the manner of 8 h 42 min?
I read 3 h 00 min
